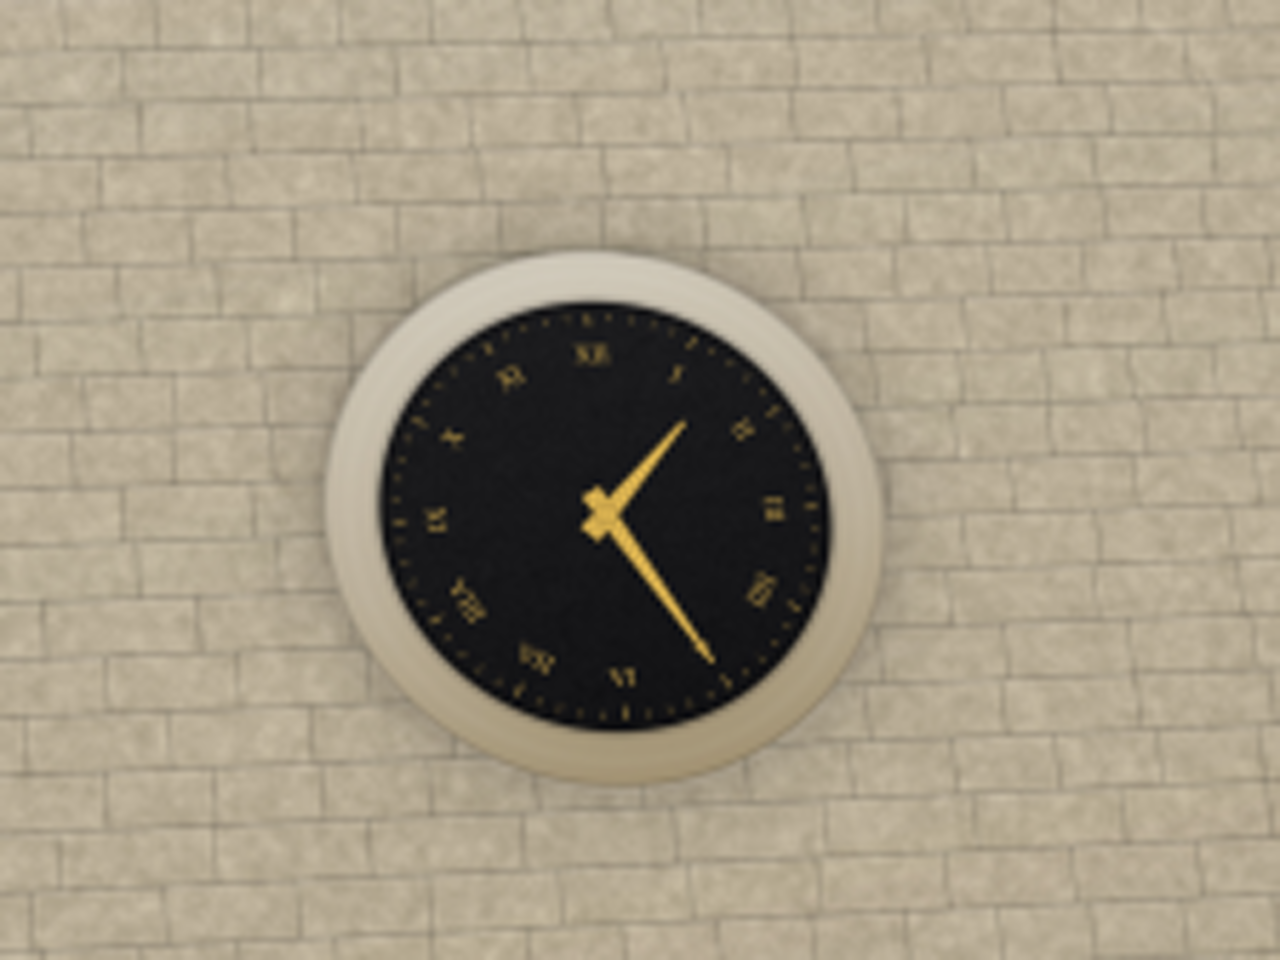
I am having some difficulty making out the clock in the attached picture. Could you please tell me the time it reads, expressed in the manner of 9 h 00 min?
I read 1 h 25 min
